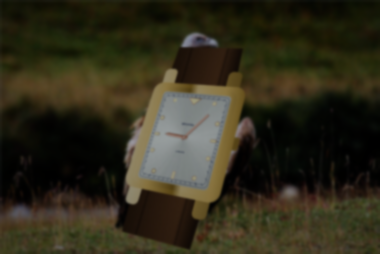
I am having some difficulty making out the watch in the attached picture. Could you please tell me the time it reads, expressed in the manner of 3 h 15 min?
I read 9 h 06 min
